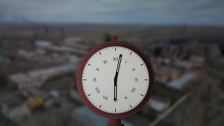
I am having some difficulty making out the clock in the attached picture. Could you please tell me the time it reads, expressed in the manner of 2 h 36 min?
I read 6 h 02 min
